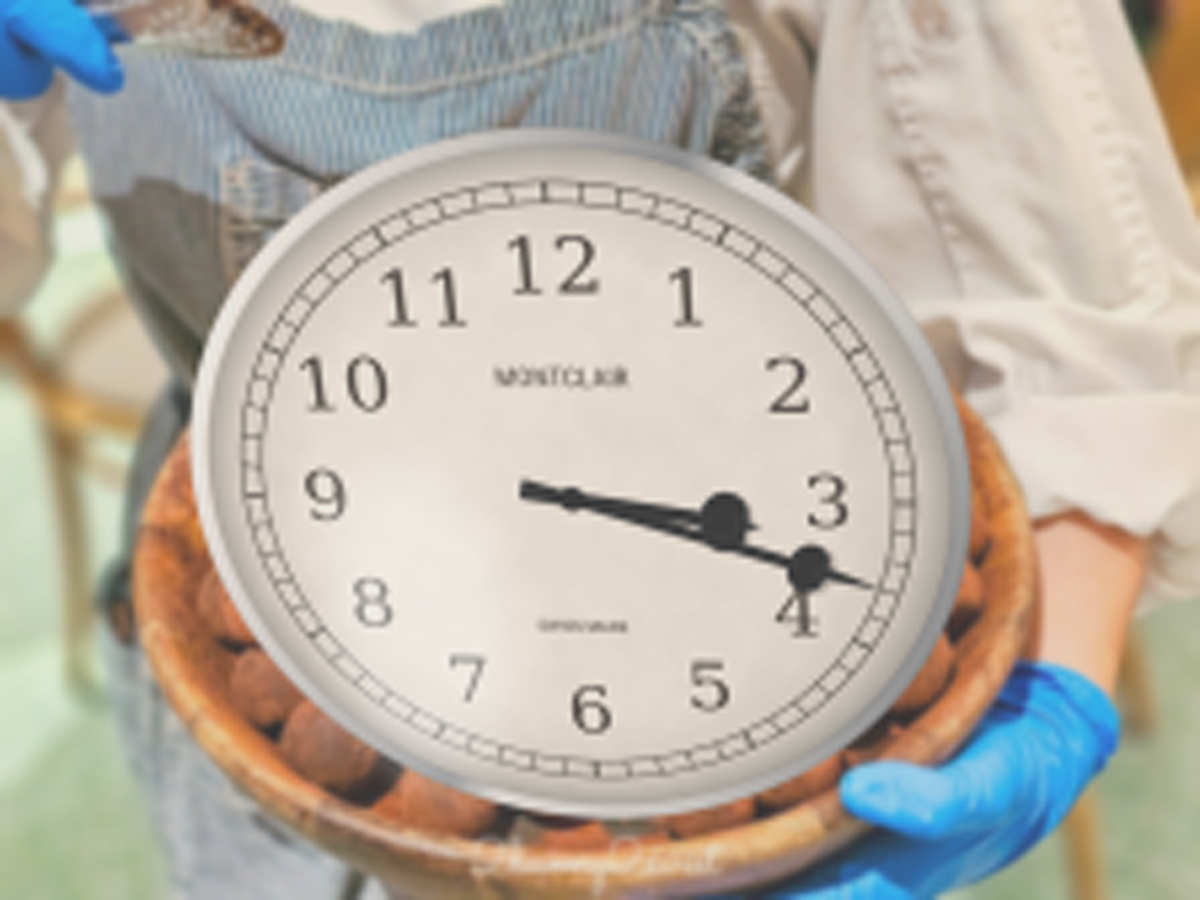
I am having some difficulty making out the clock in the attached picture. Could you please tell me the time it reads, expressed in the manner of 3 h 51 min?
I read 3 h 18 min
